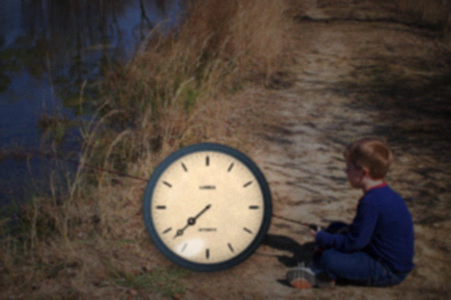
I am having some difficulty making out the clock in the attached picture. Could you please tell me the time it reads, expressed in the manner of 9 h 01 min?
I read 7 h 38 min
